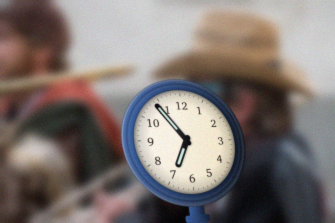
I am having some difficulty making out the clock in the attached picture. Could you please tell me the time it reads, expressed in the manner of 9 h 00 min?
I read 6 h 54 min
